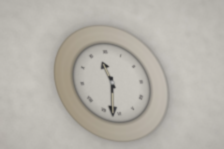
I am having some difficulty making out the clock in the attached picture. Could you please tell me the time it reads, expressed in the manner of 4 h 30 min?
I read 11 h 32 min
